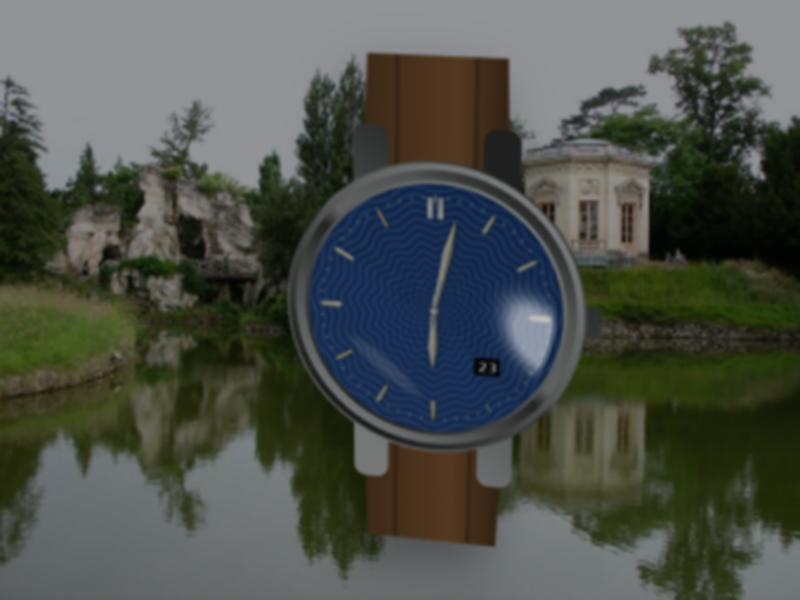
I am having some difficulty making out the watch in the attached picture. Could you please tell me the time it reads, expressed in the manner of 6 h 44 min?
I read 6 h 02 min
